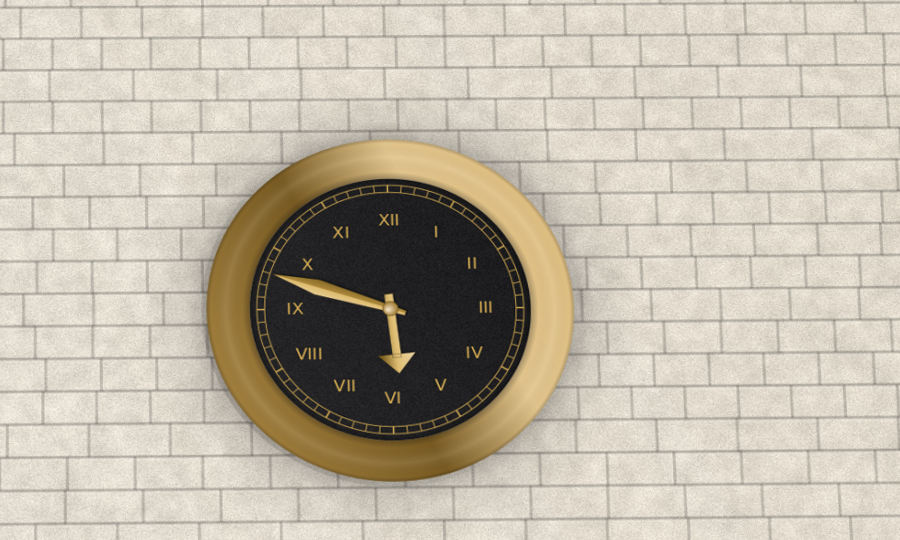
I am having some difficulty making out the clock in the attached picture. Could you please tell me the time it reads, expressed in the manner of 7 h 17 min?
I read 5 h 48 min
